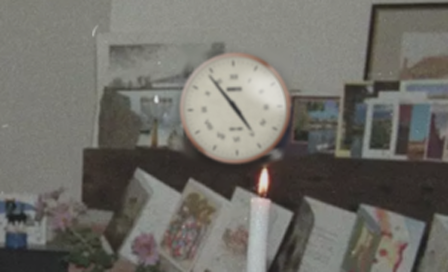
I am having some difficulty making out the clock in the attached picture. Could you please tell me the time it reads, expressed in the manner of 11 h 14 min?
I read 4 h 54 min
